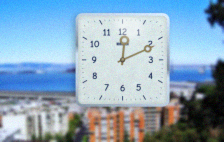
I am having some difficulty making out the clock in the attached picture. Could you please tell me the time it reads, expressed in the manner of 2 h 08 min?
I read 12 h 11 min
